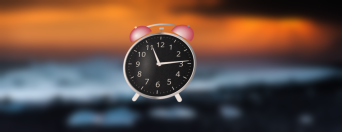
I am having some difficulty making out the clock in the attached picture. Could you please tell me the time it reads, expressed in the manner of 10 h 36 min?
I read 11 h 14 min
